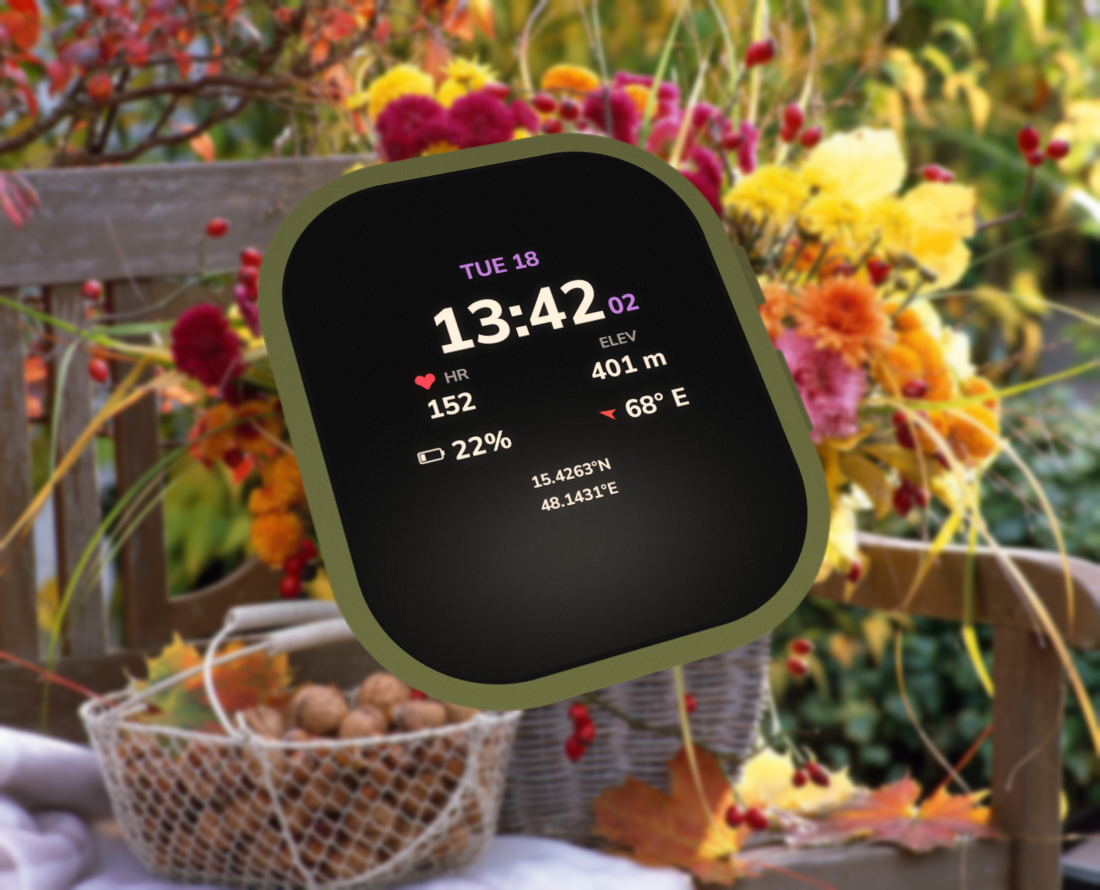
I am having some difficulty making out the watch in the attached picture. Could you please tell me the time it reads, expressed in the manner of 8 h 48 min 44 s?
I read 13 h 42 min 02 s
